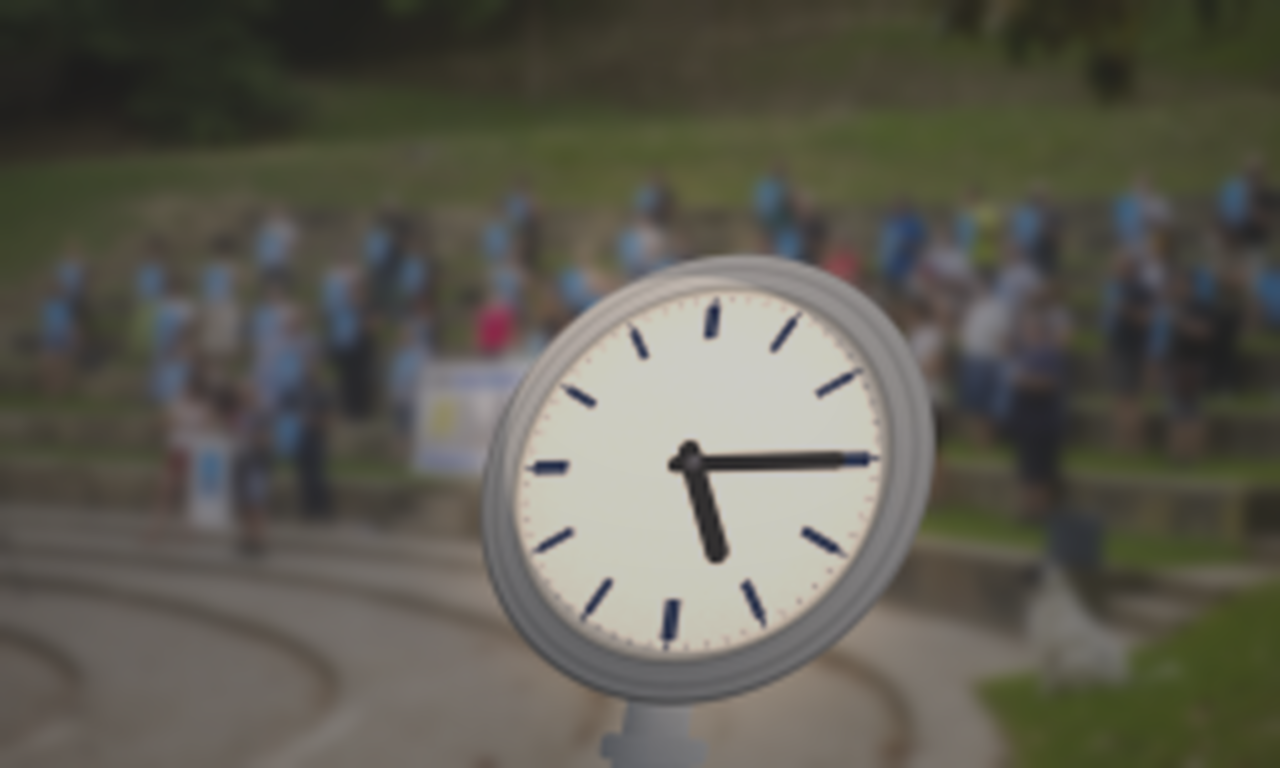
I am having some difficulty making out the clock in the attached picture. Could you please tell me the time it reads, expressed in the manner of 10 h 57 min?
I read 5 h 15 min
